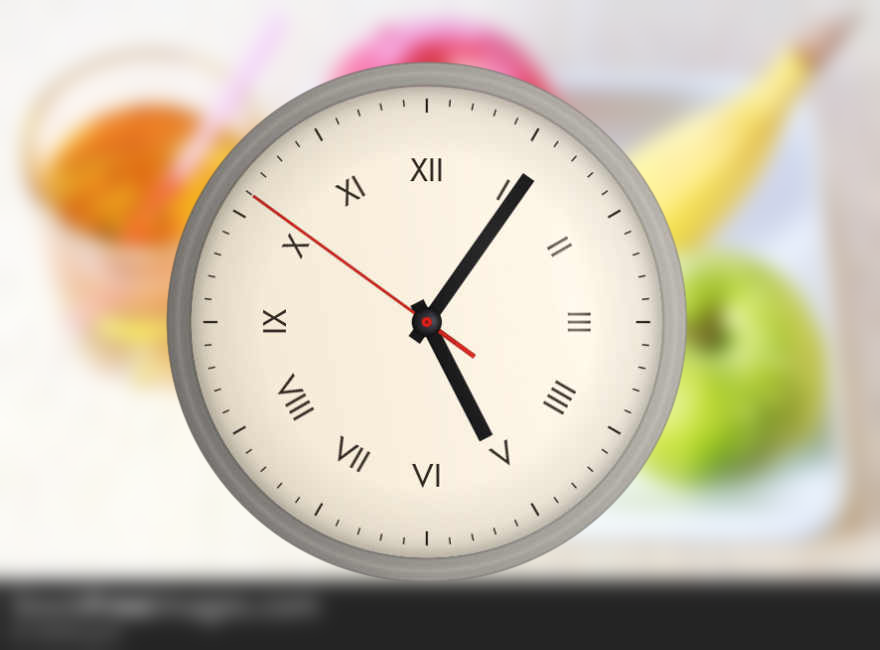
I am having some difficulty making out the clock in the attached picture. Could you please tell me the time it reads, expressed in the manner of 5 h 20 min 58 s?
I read 5 h 05 min 51 s
